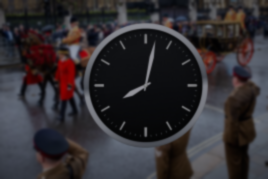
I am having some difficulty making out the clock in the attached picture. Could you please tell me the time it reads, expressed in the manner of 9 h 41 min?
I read 8 h 02 min
